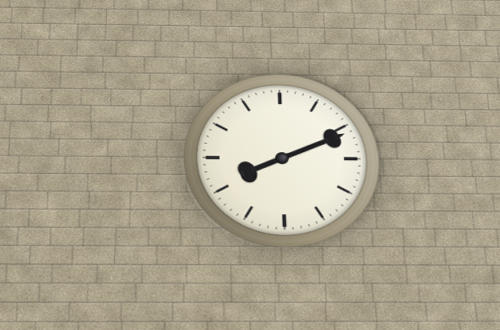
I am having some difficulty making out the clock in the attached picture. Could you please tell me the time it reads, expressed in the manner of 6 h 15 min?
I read 8 h 11 min
